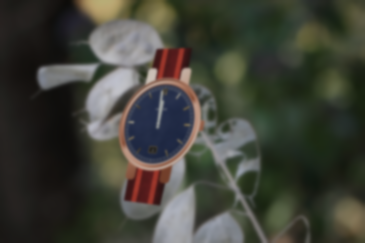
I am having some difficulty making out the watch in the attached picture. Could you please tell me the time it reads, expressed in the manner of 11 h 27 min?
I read 11 h 59 min
